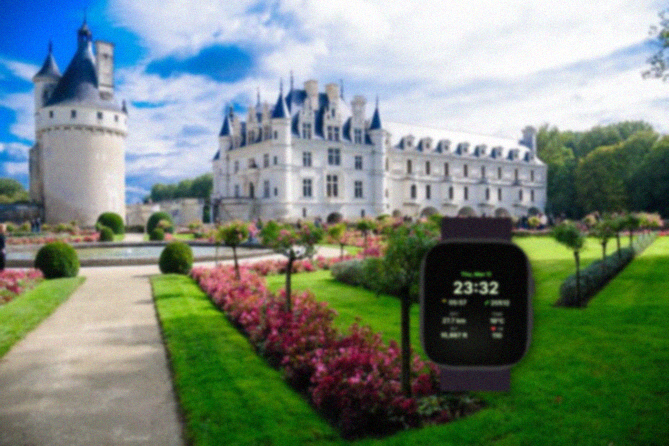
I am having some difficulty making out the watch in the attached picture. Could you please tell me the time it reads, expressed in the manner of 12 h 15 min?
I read 23 h 32 min
